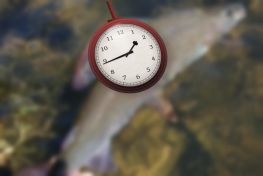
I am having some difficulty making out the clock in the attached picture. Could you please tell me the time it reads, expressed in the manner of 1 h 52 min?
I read 1 h 44 min
